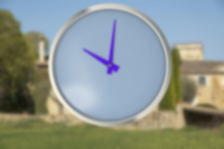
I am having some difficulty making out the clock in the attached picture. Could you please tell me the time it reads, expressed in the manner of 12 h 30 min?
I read 10 h 01 min
